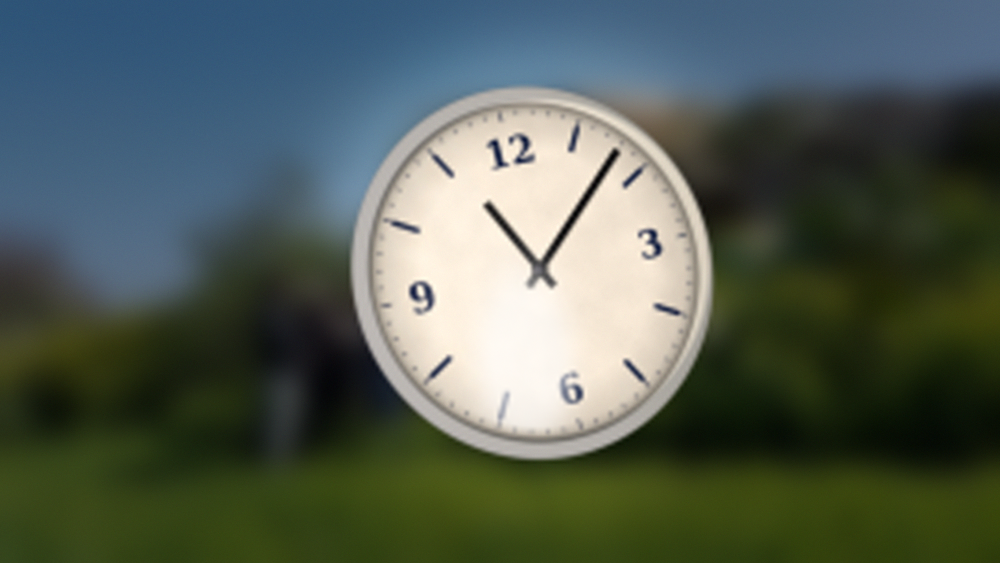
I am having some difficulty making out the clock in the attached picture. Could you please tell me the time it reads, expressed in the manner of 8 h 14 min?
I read 11 h 08 min
